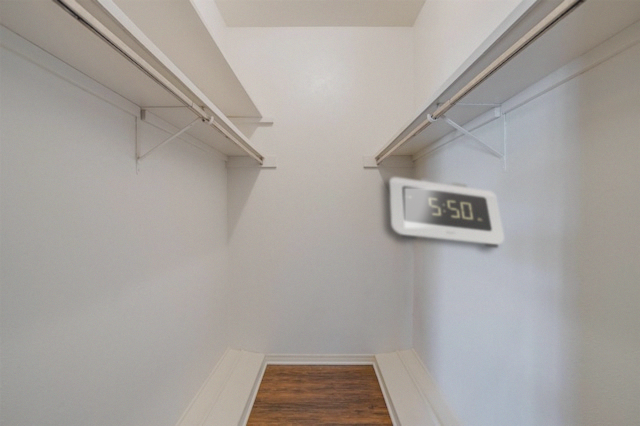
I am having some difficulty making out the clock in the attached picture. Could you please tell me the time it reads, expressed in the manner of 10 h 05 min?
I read 5 h 50 min
